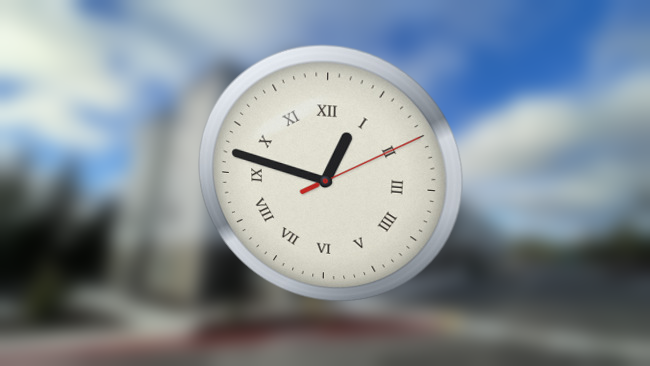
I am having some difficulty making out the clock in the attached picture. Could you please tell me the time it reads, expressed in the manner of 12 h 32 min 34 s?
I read 12 h 47 min 10 s
